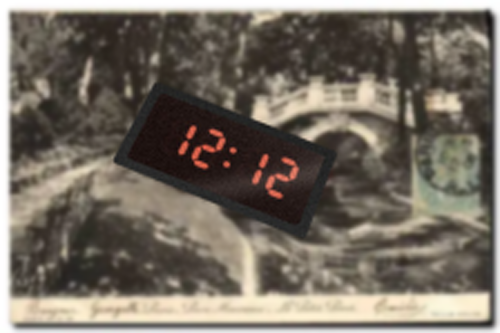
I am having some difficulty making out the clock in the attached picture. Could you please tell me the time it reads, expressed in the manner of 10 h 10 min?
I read 12 h 12 min
